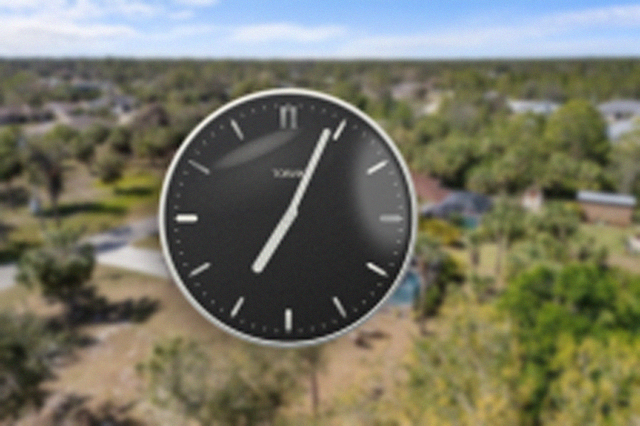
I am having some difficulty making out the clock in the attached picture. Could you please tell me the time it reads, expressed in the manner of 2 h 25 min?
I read 7 h 04 min
